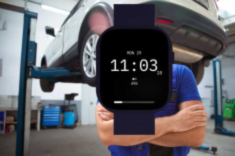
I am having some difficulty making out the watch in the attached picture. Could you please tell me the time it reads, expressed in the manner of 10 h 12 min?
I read 11 h 03 min
